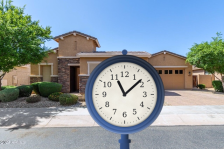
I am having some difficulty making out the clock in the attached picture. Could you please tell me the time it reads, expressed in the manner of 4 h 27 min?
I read 11 h 08 min
